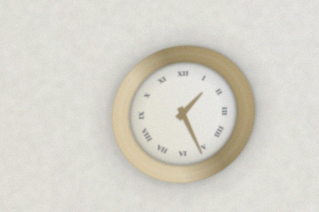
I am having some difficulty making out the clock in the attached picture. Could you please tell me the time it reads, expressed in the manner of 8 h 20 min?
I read 1 h 26 min
